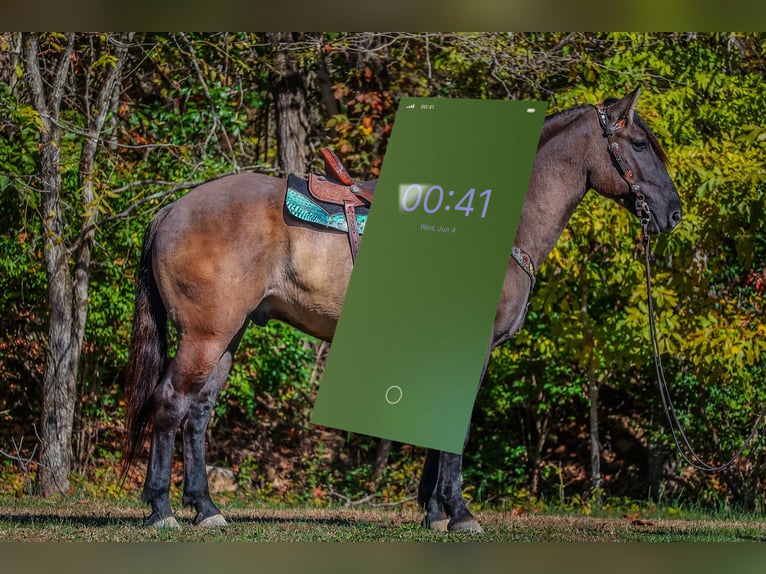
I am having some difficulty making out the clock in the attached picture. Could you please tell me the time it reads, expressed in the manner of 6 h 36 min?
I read 0 h 41 min
